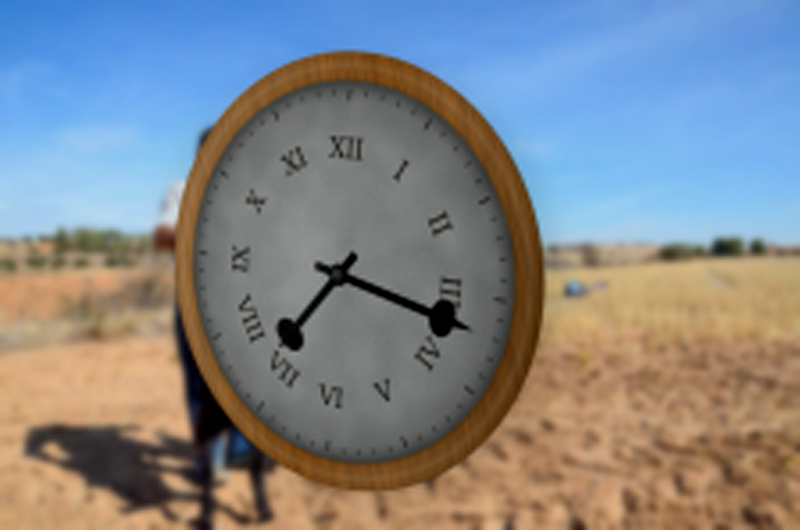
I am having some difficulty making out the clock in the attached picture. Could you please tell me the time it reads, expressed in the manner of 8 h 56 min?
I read 7 h 17 min
